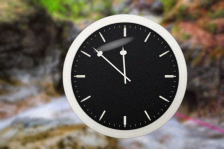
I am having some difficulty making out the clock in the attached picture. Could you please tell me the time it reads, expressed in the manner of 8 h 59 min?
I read 11 h 52 min
